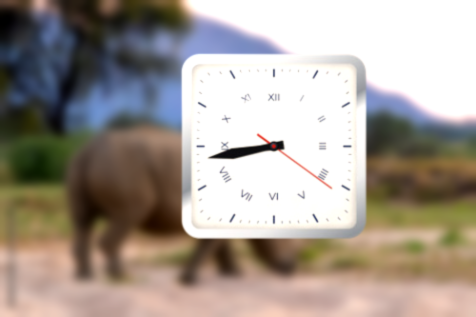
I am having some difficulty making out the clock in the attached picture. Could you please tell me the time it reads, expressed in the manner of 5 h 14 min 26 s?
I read 8 h 43 min 21 s
